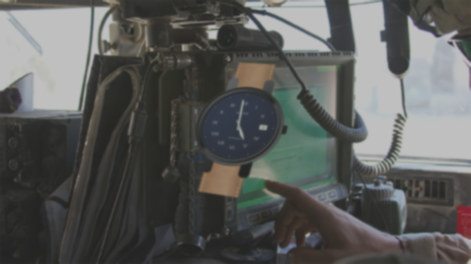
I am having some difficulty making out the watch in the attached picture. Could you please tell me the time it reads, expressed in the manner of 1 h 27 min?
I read 4 h 59 min
